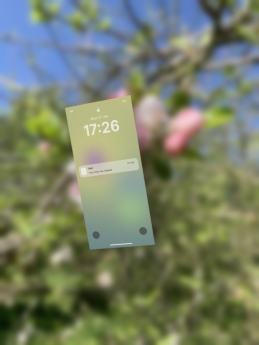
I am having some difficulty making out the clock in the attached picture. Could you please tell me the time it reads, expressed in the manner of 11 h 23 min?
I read 17 h 26 min
